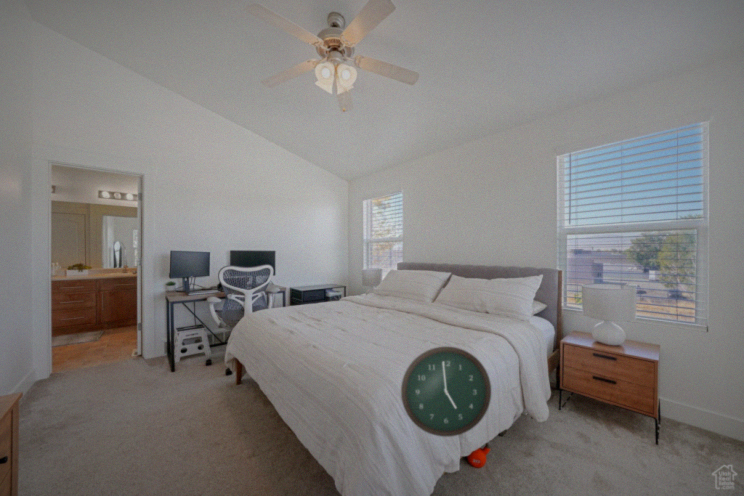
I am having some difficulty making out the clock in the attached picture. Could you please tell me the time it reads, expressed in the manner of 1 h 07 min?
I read 4 h 59 min
